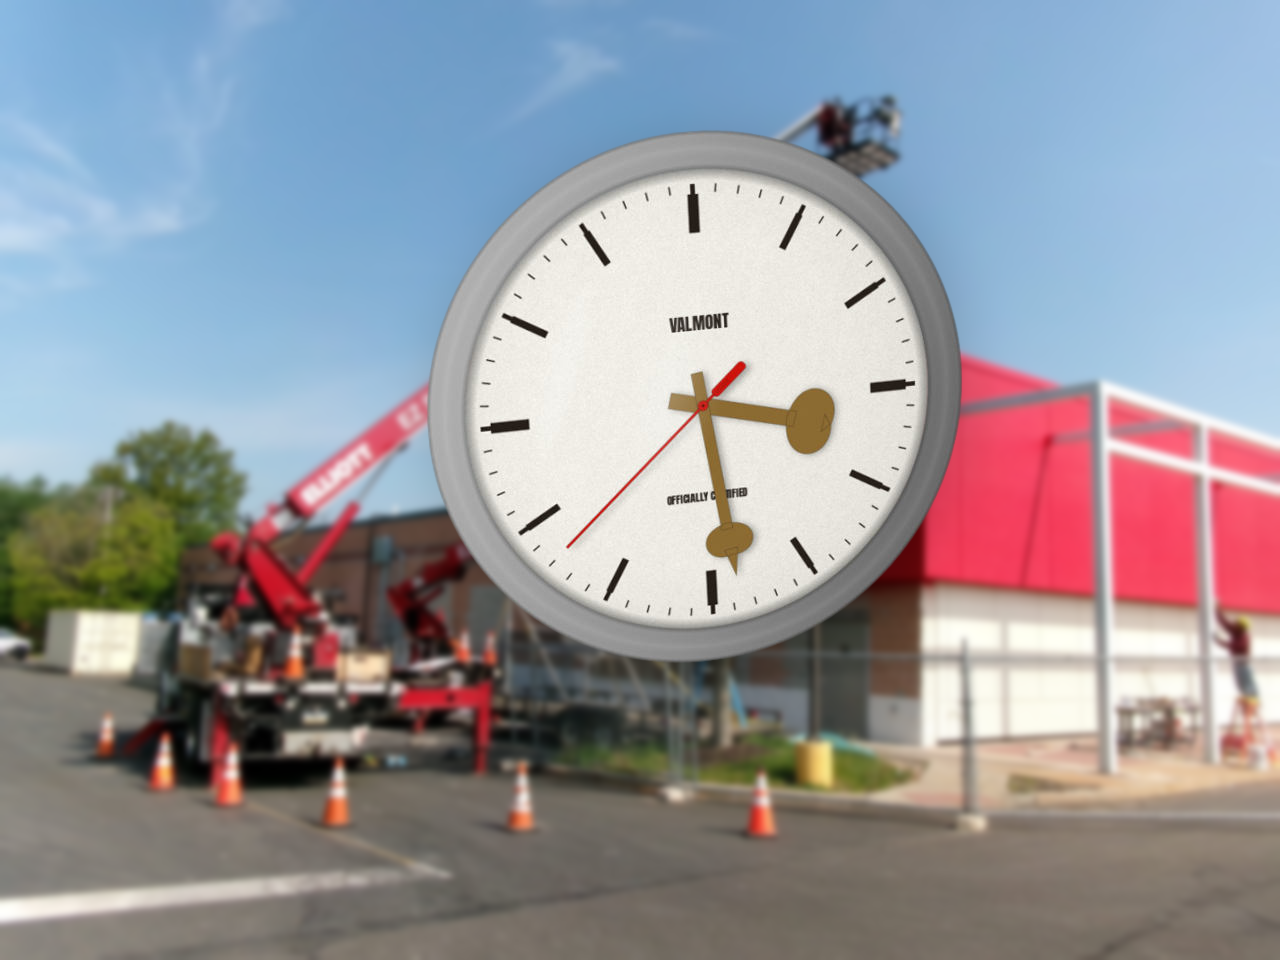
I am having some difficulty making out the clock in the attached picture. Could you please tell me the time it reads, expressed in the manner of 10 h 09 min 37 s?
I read 3 h 28 min 38 s
